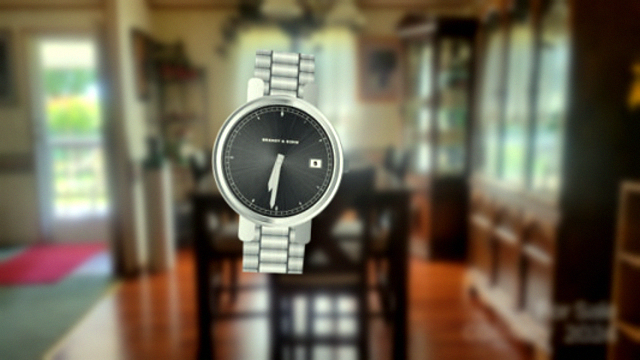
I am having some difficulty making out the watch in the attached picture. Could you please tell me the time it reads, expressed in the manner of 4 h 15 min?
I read 6 h 31 min
